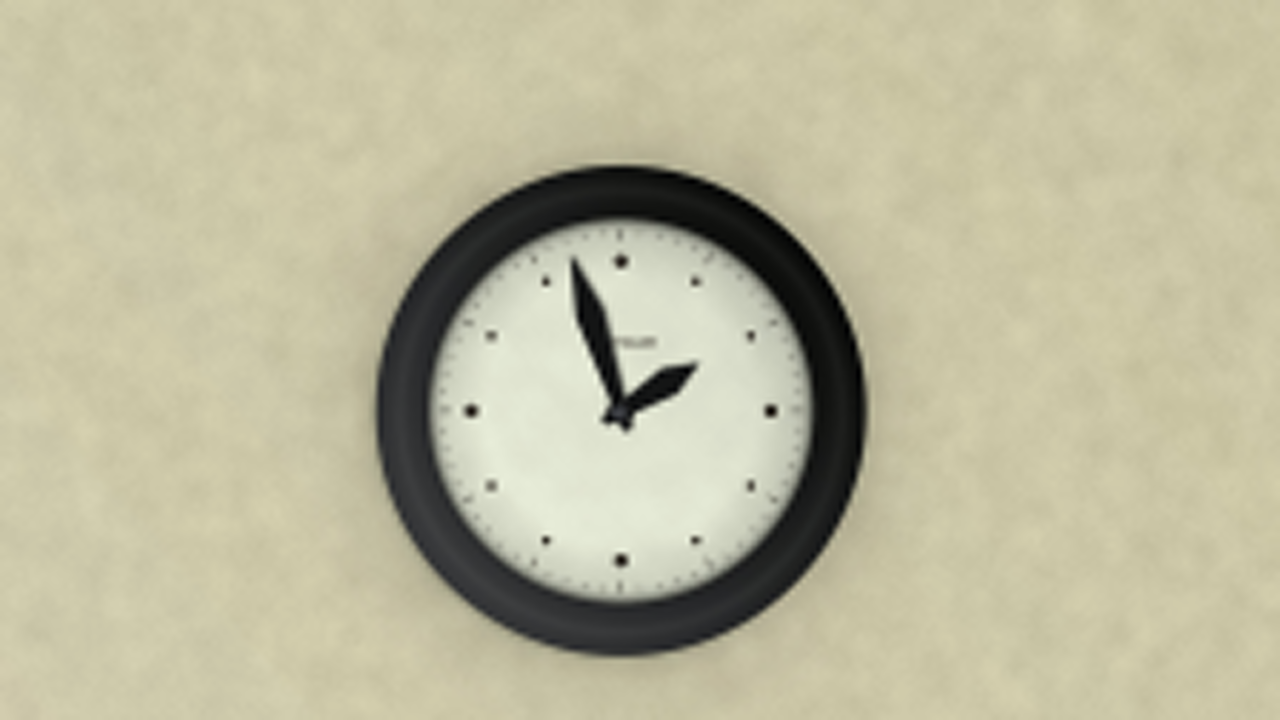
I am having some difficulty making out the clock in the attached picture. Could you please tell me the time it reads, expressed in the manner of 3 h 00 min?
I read 1 h 57 min
